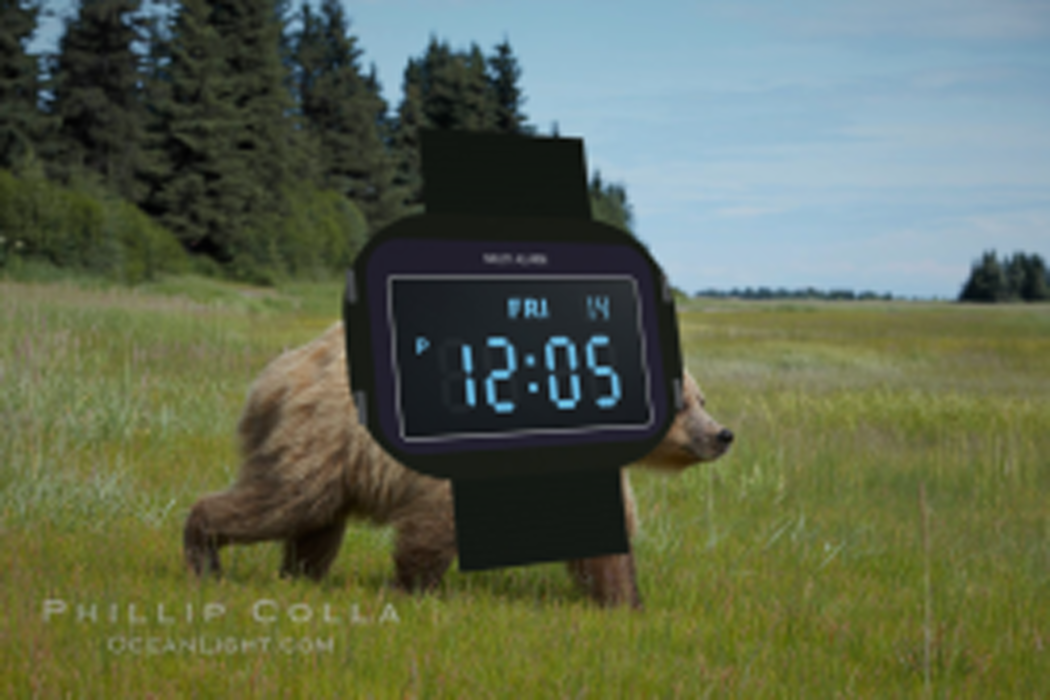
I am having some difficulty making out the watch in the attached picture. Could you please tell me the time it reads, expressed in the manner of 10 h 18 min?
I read 12 h 05 min
